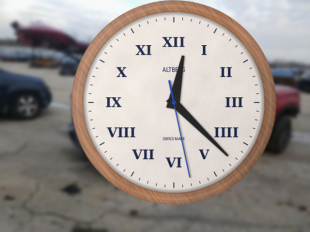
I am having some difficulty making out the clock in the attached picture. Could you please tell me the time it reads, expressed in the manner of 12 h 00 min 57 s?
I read 12 h 22 min 28 s
